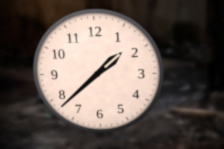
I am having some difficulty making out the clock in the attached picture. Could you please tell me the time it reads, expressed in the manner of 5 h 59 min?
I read 1 h 38 min
